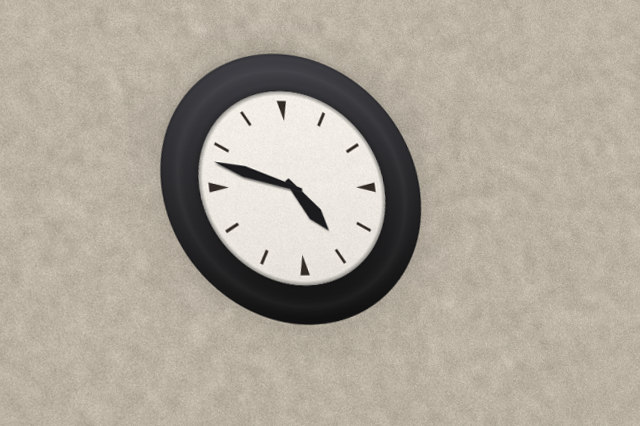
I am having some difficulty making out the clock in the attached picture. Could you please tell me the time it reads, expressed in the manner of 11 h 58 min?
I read 4 h 48 min
